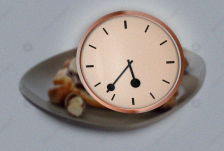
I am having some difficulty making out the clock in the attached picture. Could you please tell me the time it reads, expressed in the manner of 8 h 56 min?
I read 5 h 37 min
